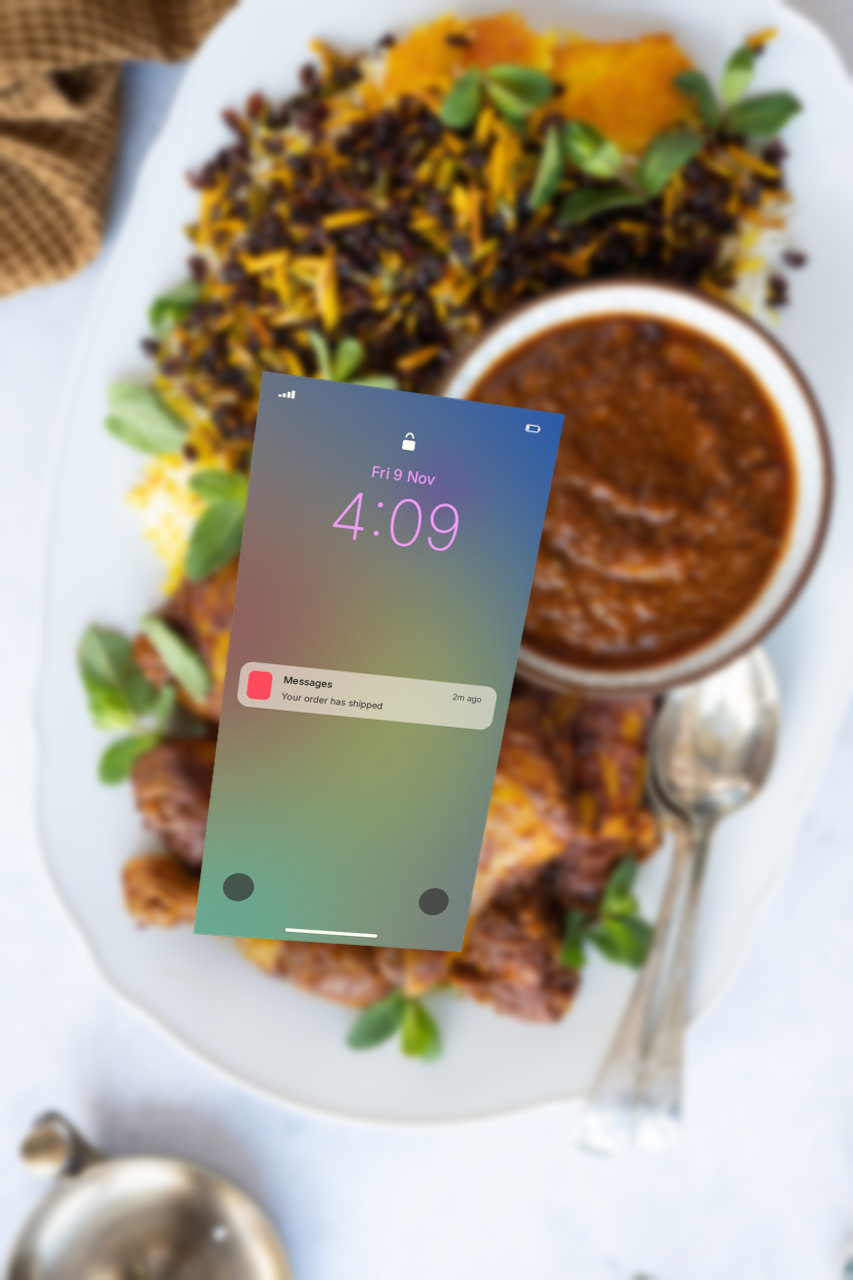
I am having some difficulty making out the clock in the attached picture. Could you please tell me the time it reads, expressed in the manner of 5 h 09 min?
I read 4 h 09 min
